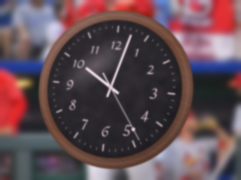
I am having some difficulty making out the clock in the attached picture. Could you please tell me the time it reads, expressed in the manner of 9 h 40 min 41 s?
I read 10 h 02 min 24 s
